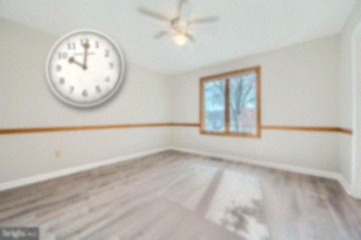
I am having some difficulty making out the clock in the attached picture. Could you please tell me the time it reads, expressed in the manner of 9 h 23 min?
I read 10 h 01 min
